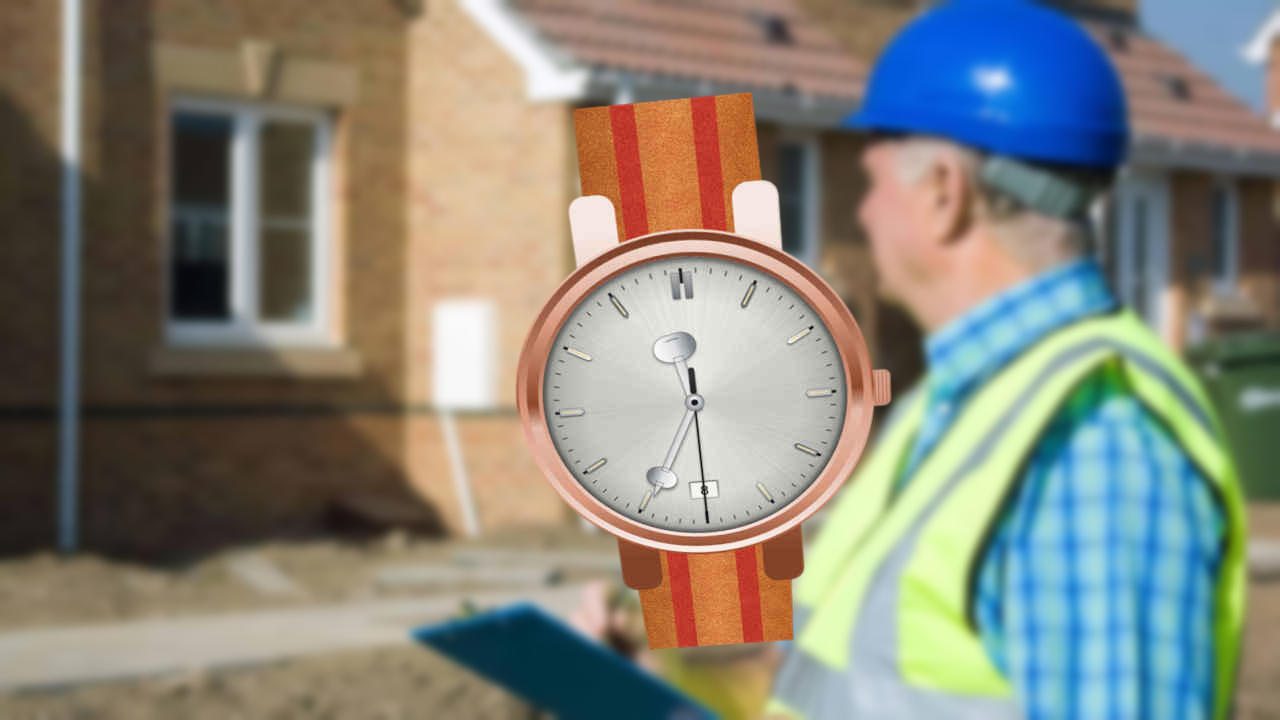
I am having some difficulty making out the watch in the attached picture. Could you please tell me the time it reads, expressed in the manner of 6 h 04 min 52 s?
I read 11 h 34 min 30 s
